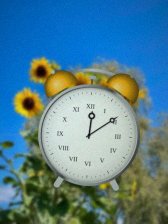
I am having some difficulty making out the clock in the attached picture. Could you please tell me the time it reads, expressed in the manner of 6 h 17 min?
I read 12 h 09 min
